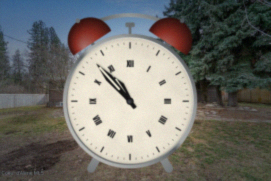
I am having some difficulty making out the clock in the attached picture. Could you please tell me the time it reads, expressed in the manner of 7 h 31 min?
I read 10 h 53 min
